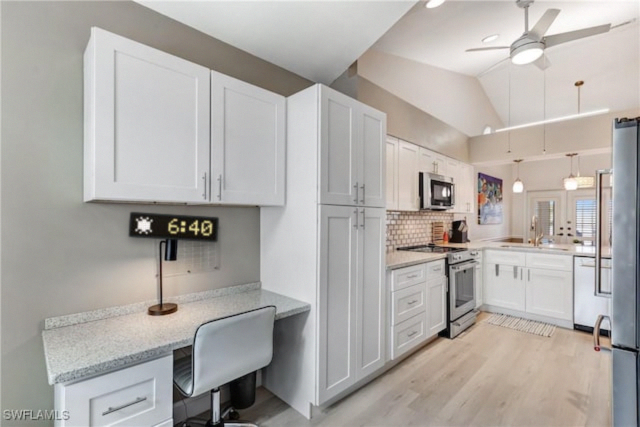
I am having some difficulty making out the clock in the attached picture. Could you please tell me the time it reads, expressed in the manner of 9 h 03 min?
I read 6 h 40 min
